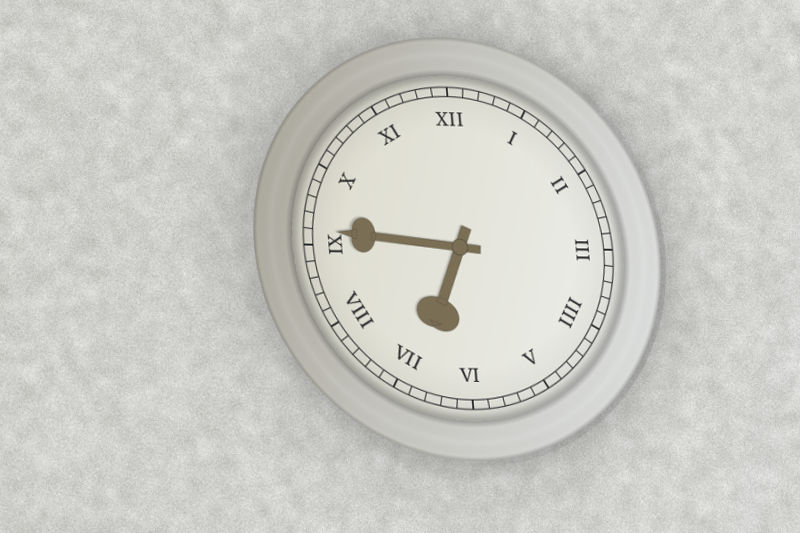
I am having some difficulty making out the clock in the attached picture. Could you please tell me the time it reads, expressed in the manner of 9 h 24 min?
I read 6 h 46 min
